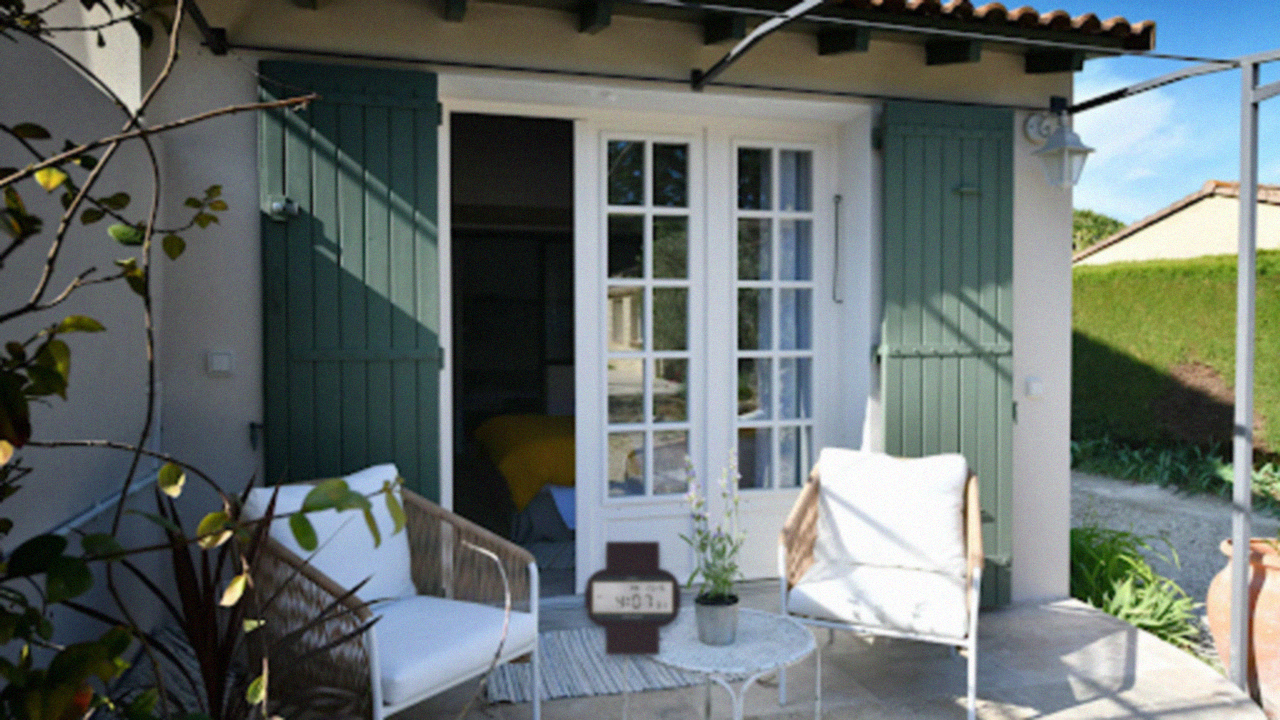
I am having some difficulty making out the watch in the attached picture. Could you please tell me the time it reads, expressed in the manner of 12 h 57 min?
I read 4 h 07 min
